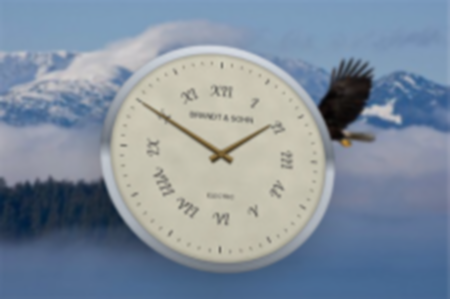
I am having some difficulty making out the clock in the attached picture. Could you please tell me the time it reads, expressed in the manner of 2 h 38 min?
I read 1 h 50 min
